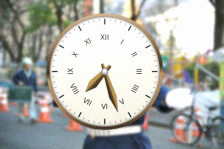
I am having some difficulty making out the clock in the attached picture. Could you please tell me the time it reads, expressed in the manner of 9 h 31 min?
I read 7 h 27 min
